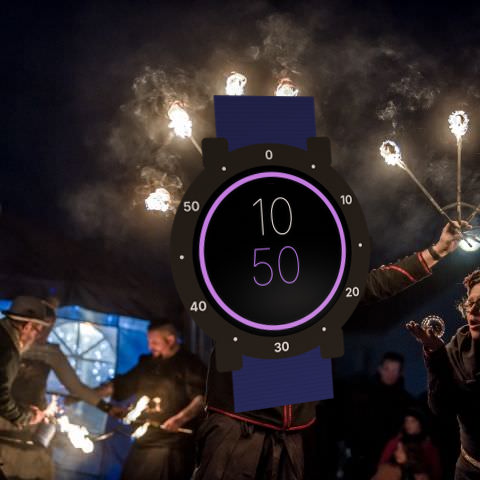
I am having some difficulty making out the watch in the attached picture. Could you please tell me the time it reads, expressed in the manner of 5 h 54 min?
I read 10 h 50 min
